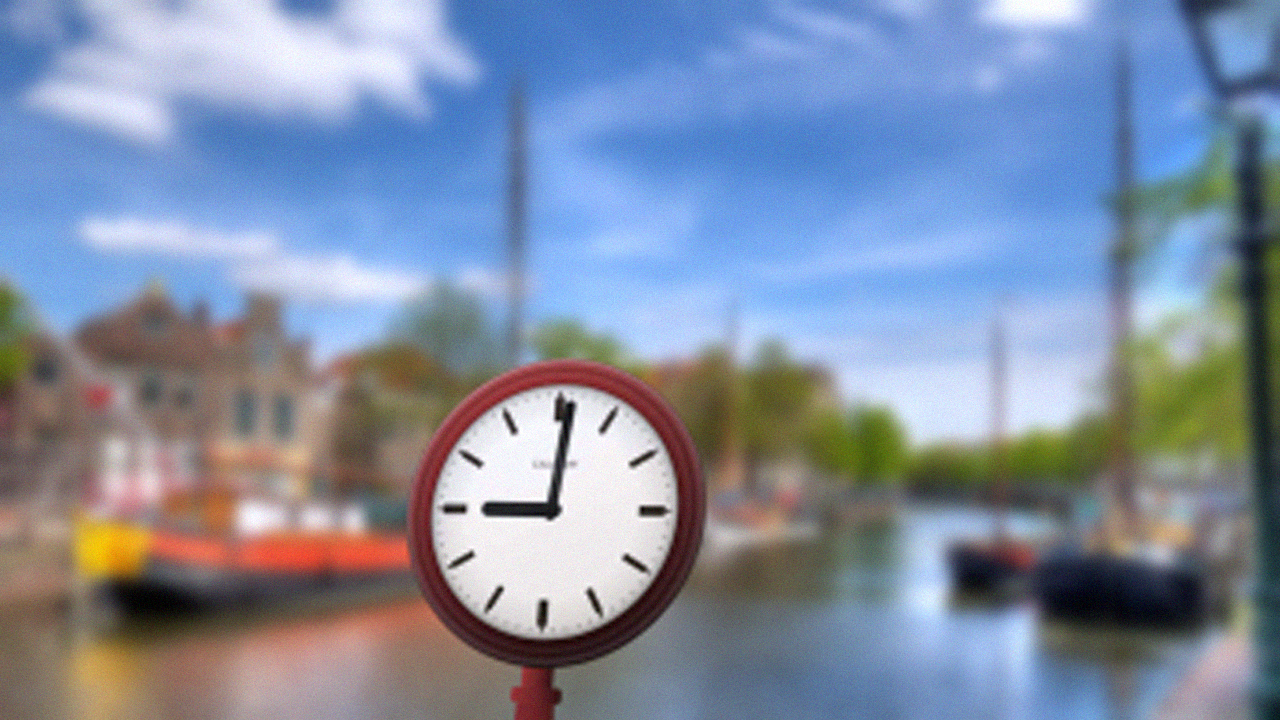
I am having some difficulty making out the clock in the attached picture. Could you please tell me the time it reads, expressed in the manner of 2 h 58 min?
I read 9 h 01 min
